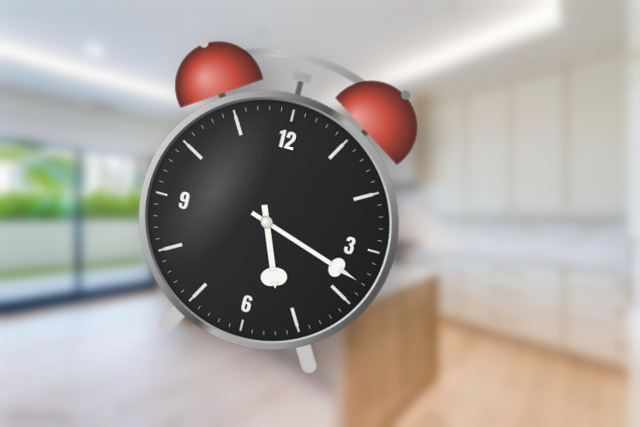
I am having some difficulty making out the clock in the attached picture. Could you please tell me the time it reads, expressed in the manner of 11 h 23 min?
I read 5 h 18 min
